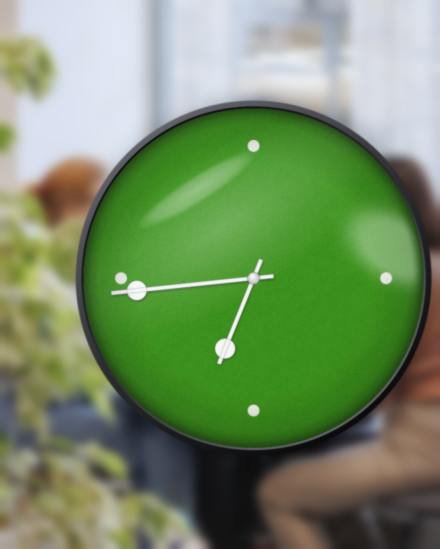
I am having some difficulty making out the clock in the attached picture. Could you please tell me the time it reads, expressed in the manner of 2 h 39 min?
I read 6 h 44 min
